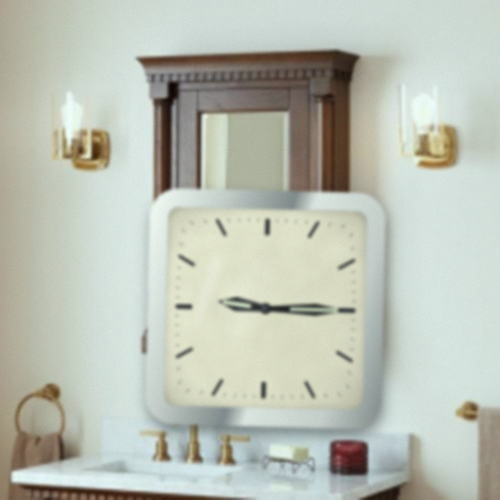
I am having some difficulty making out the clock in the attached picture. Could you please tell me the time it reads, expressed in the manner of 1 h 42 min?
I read 9 h 15 min
